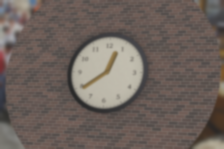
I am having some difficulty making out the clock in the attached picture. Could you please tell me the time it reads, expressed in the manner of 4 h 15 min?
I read 12 h 39 min
